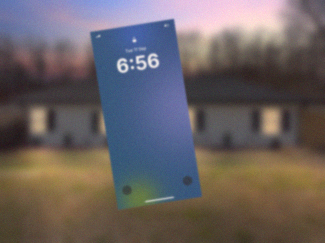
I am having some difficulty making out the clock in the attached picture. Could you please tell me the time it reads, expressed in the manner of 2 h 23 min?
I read 6 h 56 min
